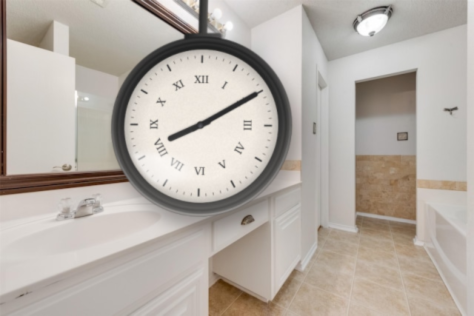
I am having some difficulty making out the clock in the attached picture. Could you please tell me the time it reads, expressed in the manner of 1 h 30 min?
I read 8 h 10 min
